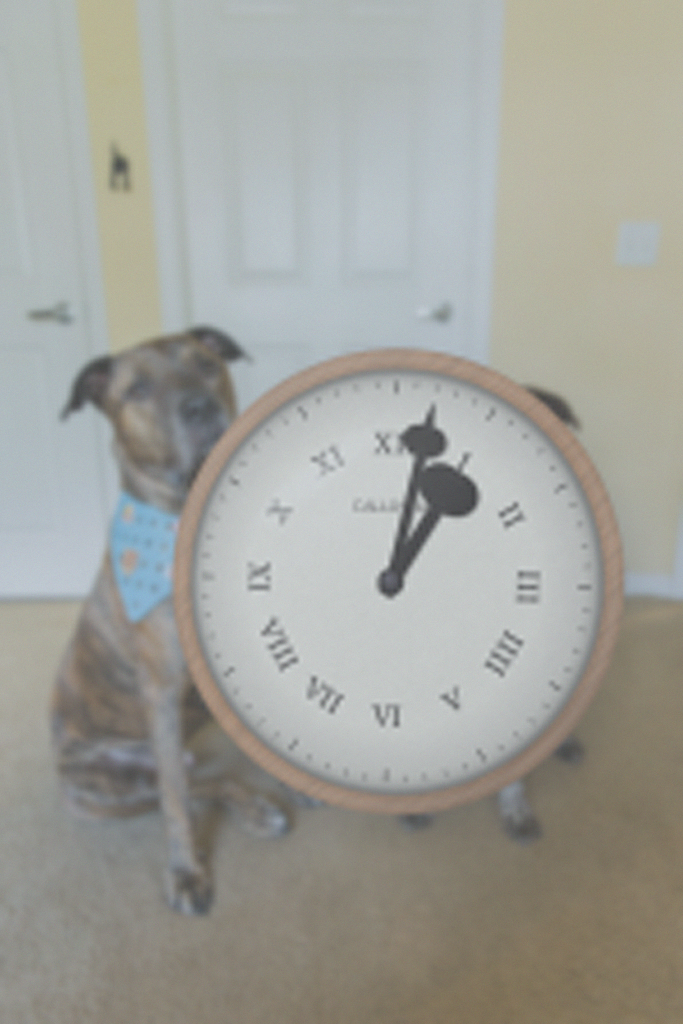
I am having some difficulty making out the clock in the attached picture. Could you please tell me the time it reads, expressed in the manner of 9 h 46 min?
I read 1 h 02 min
